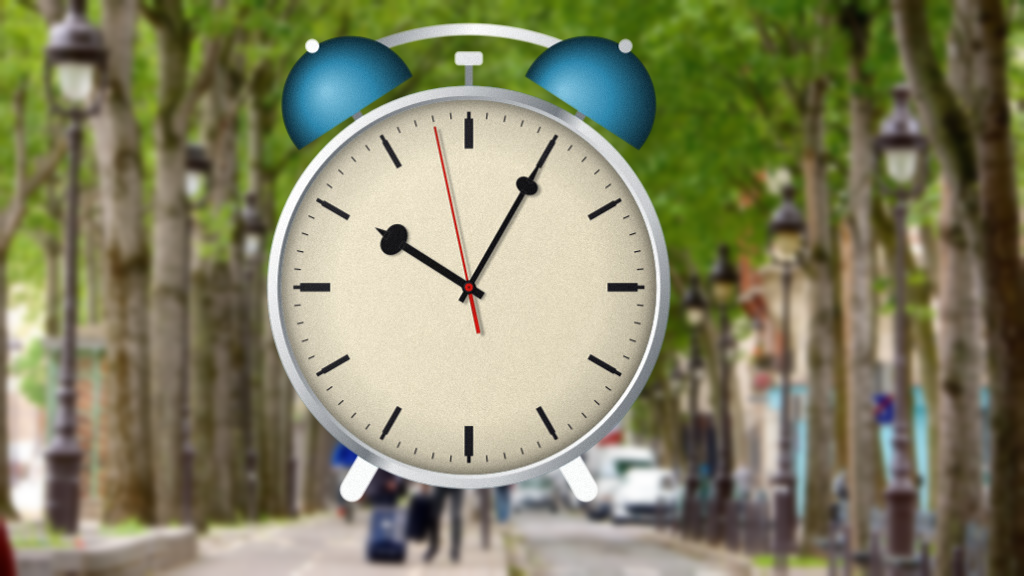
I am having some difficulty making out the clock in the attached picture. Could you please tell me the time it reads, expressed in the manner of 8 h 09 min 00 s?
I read 10 h 04 min 58 s
